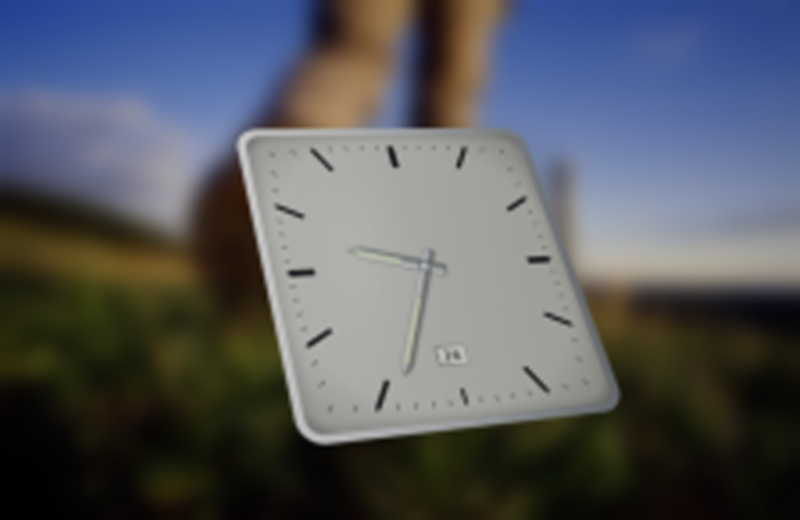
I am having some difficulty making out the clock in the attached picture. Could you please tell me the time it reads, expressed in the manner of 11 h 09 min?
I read 9 h 34 min
